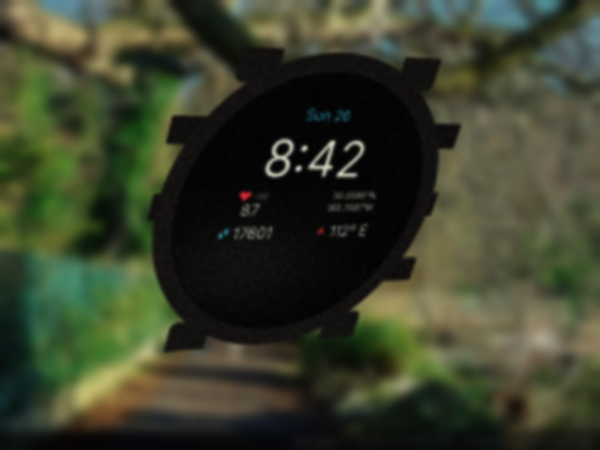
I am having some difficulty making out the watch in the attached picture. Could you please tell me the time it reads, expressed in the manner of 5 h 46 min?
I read 8 h 42 min
